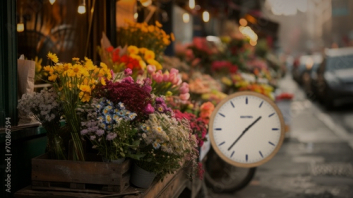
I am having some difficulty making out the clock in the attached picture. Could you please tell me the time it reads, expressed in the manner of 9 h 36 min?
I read 1 h 37 min
